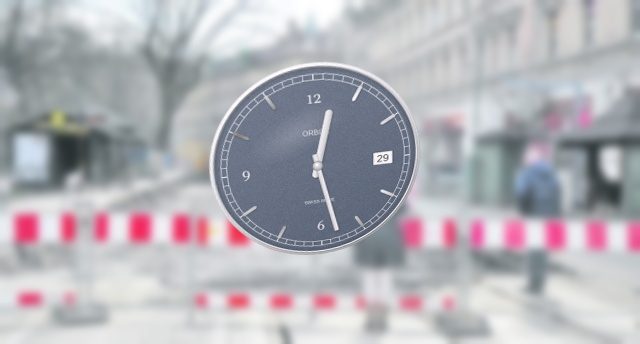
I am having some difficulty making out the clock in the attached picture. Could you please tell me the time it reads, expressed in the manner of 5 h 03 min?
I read 12 h 28 min
